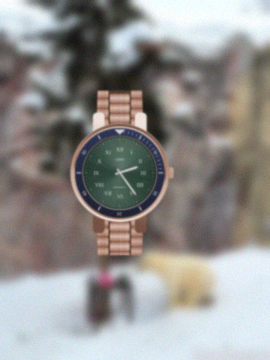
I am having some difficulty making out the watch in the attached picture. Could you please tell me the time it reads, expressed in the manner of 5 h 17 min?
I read 2 h 24 min
